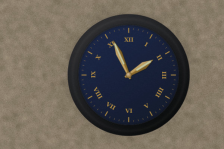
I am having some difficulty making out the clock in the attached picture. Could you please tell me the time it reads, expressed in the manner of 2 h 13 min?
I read 1 h 56 min
